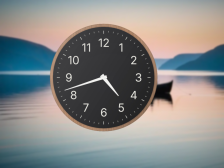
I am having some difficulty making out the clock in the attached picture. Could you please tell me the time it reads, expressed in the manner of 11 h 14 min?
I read 4 h 42 min
